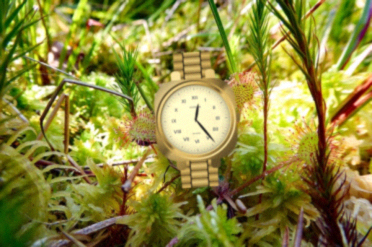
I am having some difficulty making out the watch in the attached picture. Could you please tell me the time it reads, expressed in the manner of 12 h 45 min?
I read 12 h 24 min
